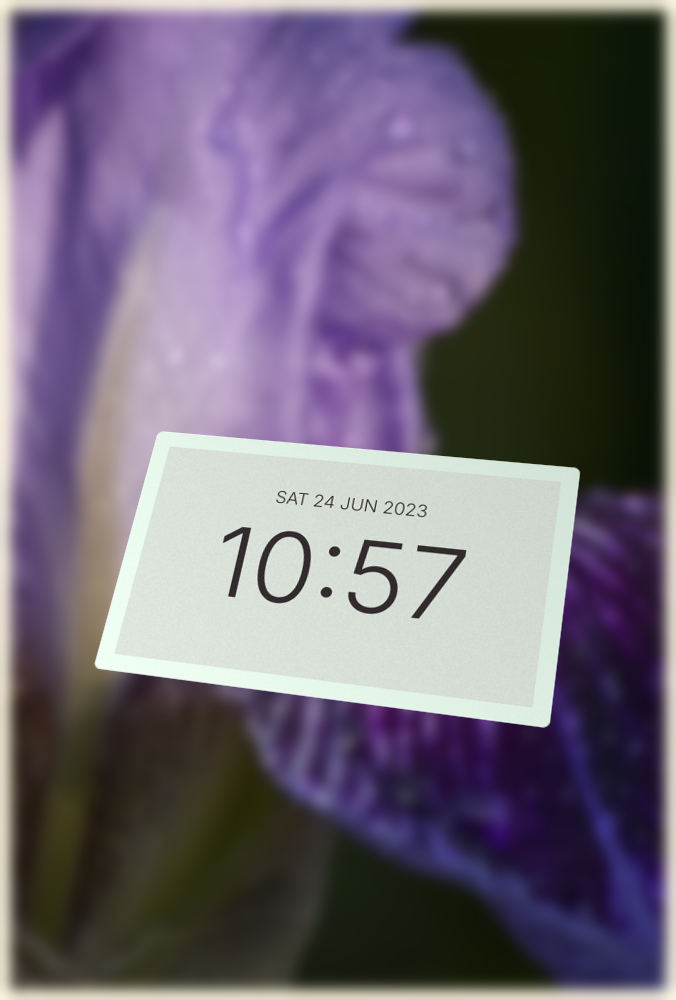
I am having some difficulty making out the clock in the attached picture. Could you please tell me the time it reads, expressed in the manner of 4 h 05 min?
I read 10 h 57 min
